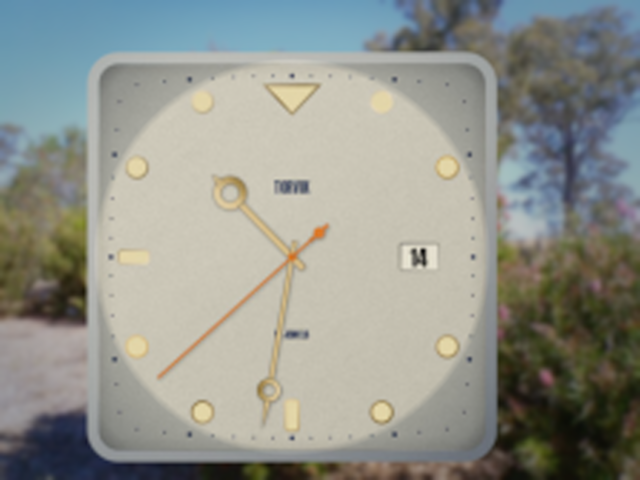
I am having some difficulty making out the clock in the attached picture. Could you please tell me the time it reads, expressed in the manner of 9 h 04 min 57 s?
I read 10 h 31 min 38 s
